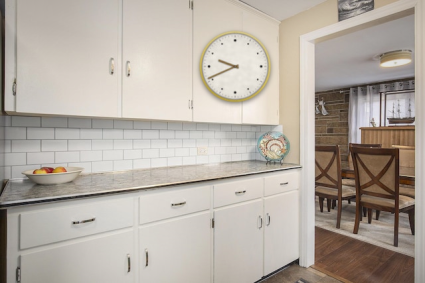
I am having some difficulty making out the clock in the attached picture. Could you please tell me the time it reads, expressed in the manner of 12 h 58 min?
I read 9 h 41 min
